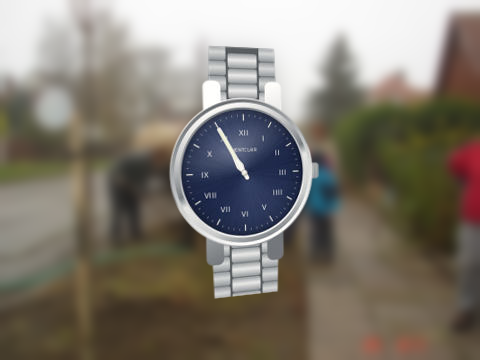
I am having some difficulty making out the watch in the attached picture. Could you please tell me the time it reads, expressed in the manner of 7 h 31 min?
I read 10 h 55 min
